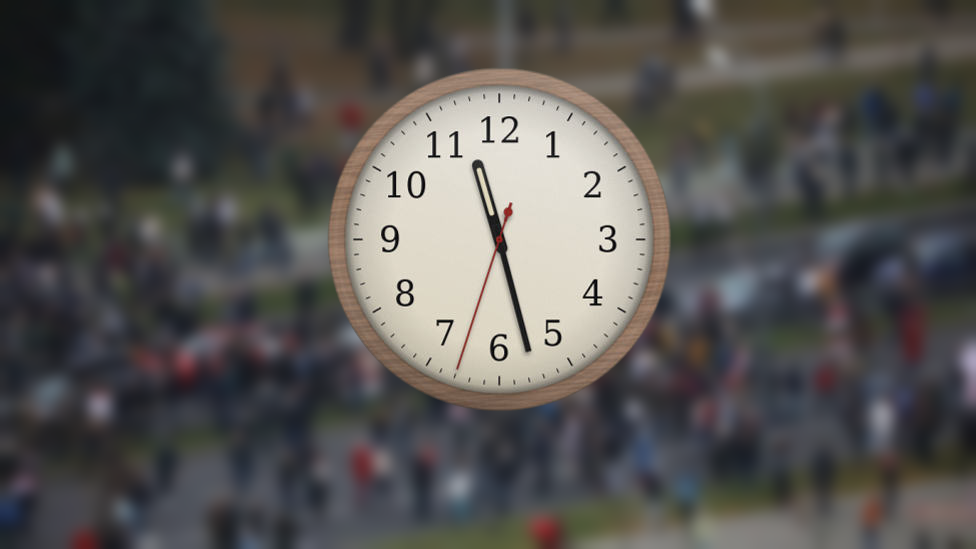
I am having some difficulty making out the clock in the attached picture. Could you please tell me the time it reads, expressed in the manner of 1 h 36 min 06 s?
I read 11 h 27 min 33 s
